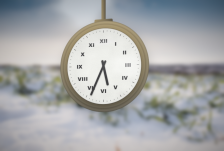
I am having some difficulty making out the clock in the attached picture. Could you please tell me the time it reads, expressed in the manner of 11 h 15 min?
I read 5 h 34 min
